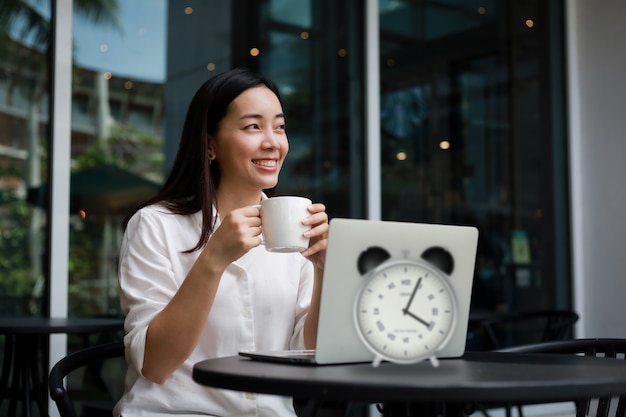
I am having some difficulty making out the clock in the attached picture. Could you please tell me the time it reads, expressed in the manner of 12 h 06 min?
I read 4 h 04 min
